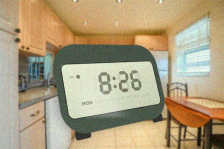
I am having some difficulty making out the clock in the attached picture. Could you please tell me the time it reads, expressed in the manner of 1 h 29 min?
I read 8 h 26 min
